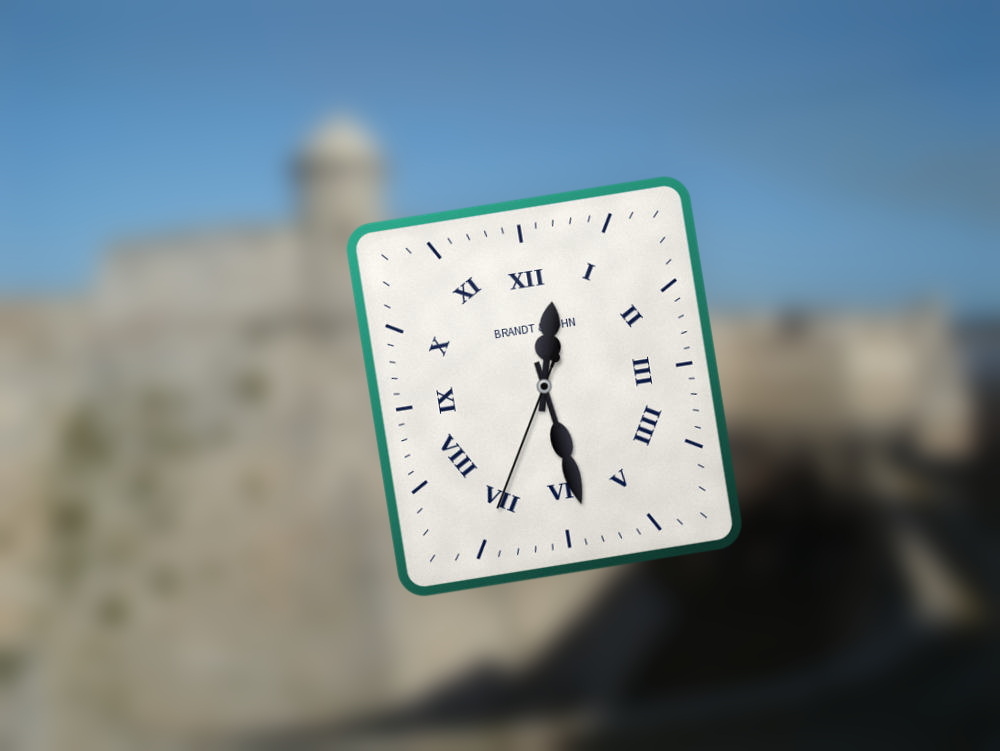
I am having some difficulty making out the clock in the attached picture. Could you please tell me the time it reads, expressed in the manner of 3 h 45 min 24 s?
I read 12 h 28 min 35 s
